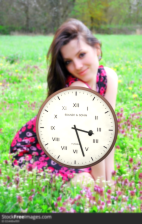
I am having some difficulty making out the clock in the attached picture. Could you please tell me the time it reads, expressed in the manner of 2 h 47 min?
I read 3 h 27 min
